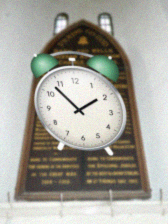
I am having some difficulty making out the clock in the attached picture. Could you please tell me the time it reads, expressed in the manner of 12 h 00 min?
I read 1 h 53 min
